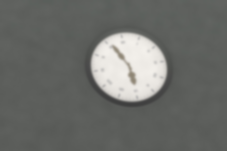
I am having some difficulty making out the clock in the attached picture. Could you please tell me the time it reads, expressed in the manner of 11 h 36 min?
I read 5 h 56 min
